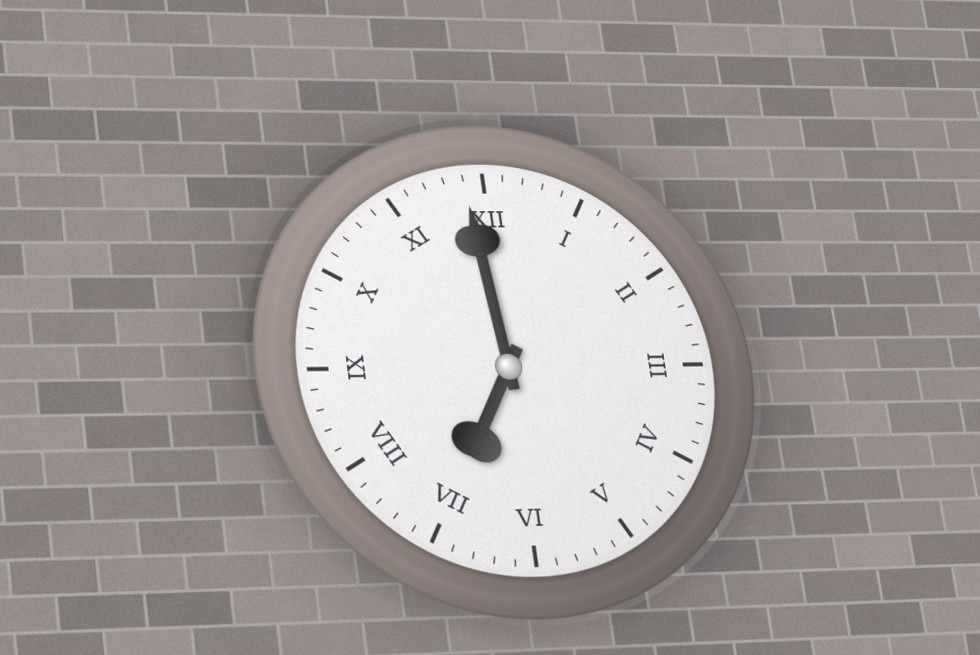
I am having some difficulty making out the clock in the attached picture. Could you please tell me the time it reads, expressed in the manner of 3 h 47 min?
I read 6 h 59 min
